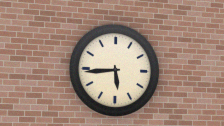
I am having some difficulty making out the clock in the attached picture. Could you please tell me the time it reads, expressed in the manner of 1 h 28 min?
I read 5 h 44 min
